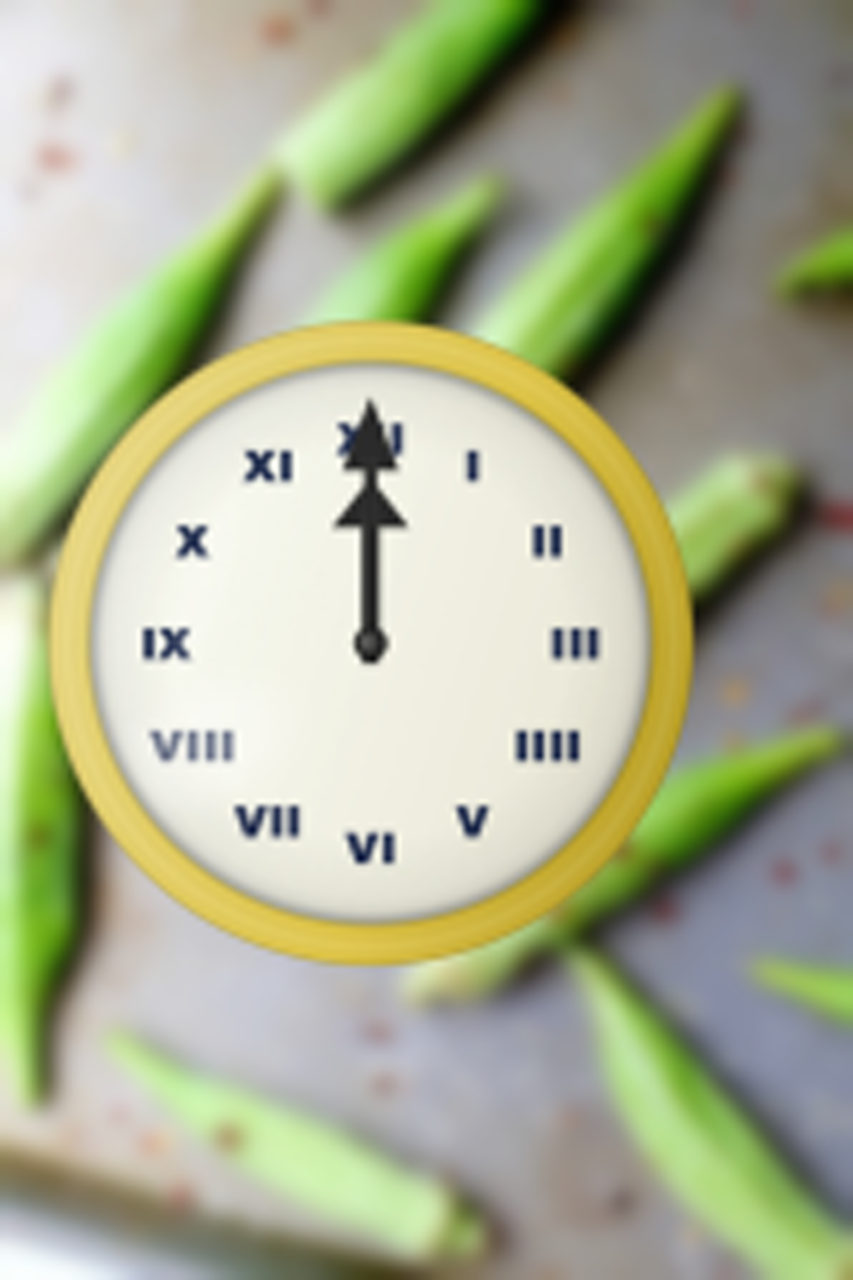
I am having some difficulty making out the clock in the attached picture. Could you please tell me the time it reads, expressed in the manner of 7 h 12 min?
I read 12 h 00 min
